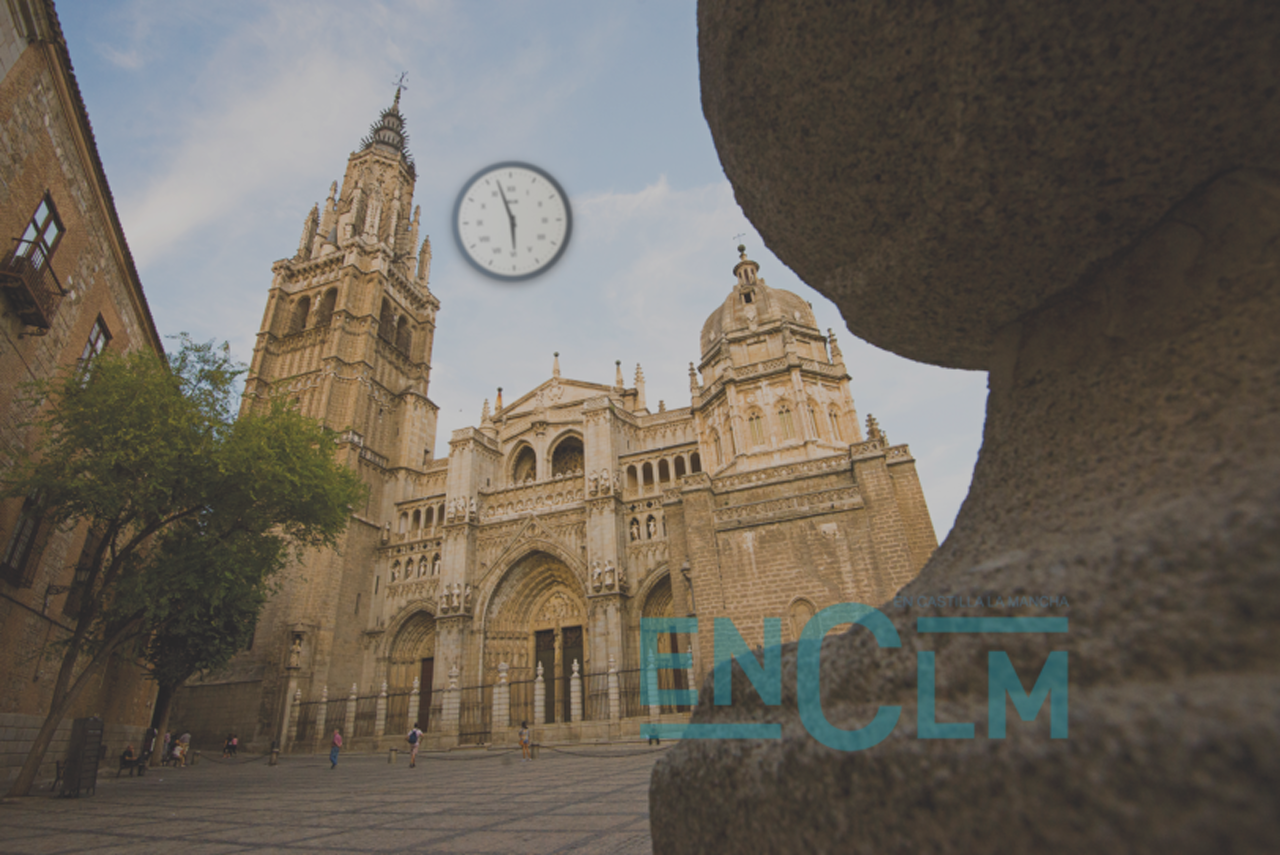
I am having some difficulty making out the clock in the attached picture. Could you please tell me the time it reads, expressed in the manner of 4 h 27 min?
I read 5 h 57 min
